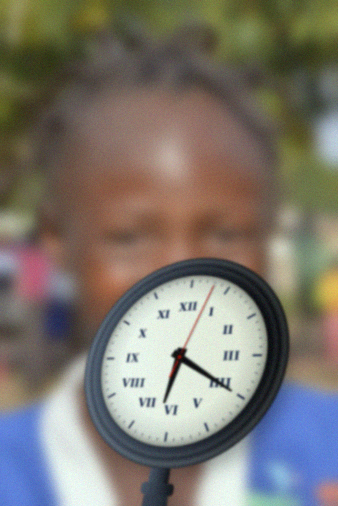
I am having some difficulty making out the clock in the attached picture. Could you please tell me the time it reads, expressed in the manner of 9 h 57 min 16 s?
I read 6 h 20 min 03 s
